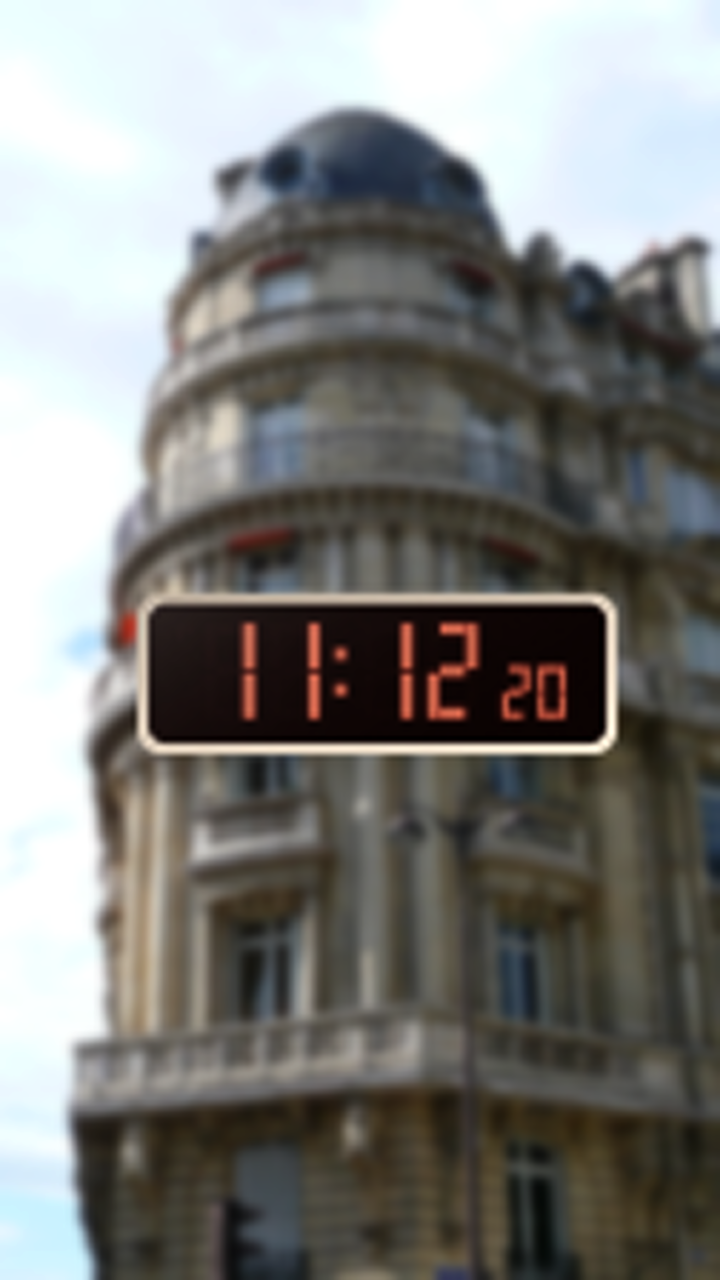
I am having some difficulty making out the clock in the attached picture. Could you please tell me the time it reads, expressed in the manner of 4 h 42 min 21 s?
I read 11 h 12 min 20 s
